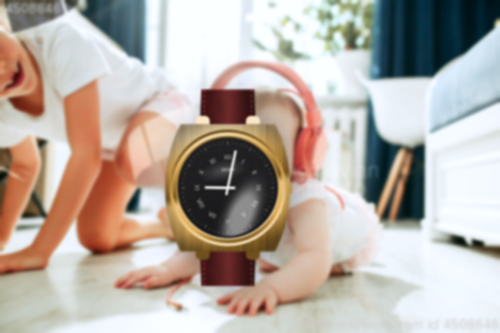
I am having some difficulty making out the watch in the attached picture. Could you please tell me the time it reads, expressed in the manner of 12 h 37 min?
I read 9 h 02 min
